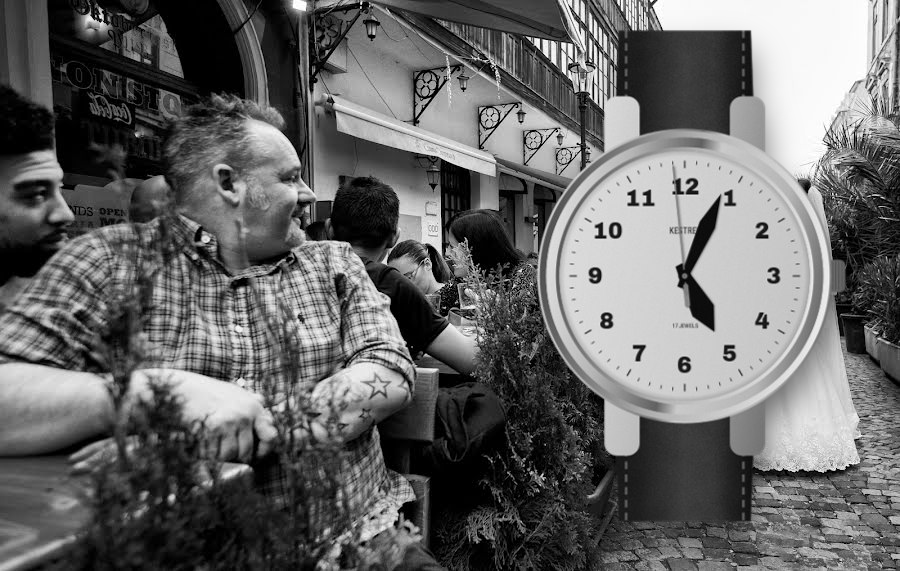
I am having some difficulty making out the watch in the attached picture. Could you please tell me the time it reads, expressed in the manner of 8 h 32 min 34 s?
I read 5 h 03 min 59 s
